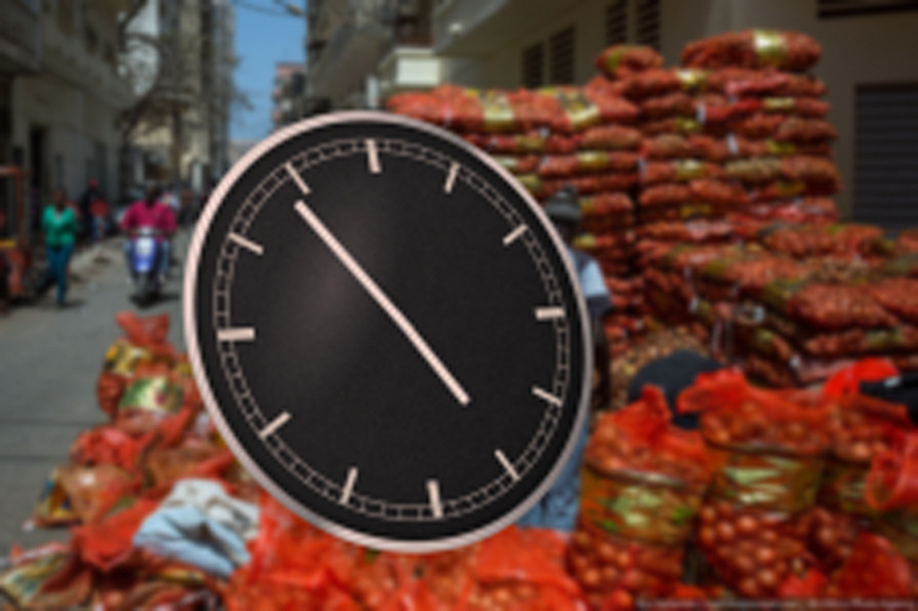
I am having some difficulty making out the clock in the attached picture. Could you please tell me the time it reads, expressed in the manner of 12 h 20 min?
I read 4 h 54 min
